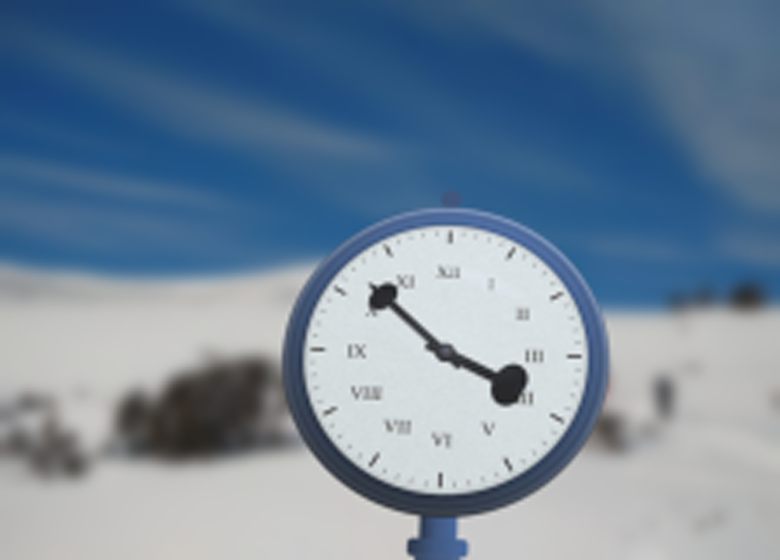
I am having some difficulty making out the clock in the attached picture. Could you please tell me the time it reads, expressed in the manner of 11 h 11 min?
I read 3 h 52 min
